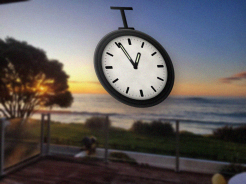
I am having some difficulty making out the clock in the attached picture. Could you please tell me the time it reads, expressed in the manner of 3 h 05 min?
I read 12 h 56 min
